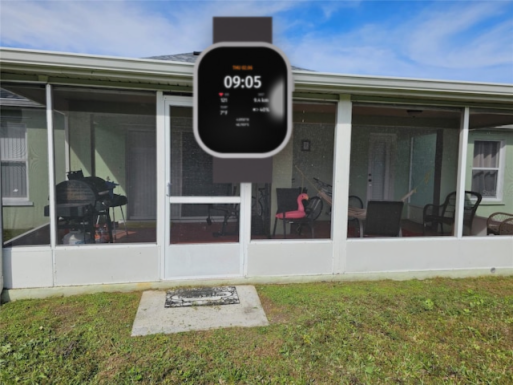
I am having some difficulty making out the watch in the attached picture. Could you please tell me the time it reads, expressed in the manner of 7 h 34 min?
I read 9 h 05 min
